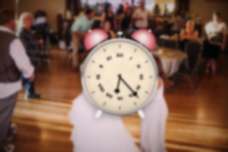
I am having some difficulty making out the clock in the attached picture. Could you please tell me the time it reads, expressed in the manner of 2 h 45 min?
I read 6 h 23 min
